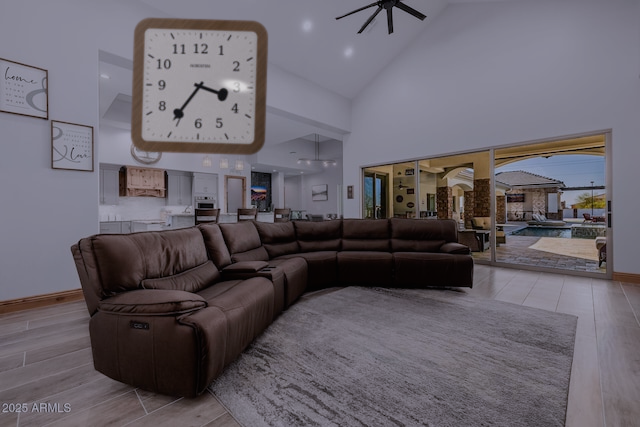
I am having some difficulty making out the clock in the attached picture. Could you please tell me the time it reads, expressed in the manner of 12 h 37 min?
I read 3 h 36 min
